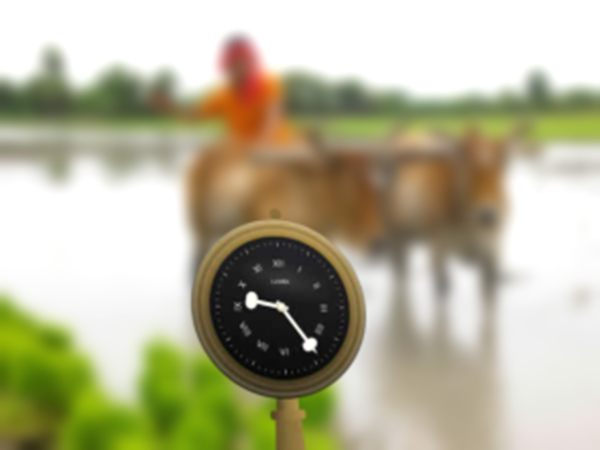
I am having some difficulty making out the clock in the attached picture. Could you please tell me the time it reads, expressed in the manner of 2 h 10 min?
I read 9 h 24 min
